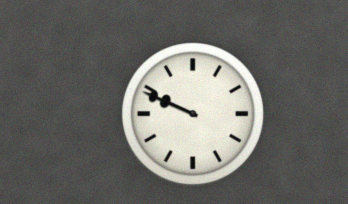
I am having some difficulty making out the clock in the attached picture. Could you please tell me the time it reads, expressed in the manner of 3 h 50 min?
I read 9 h 49 min
